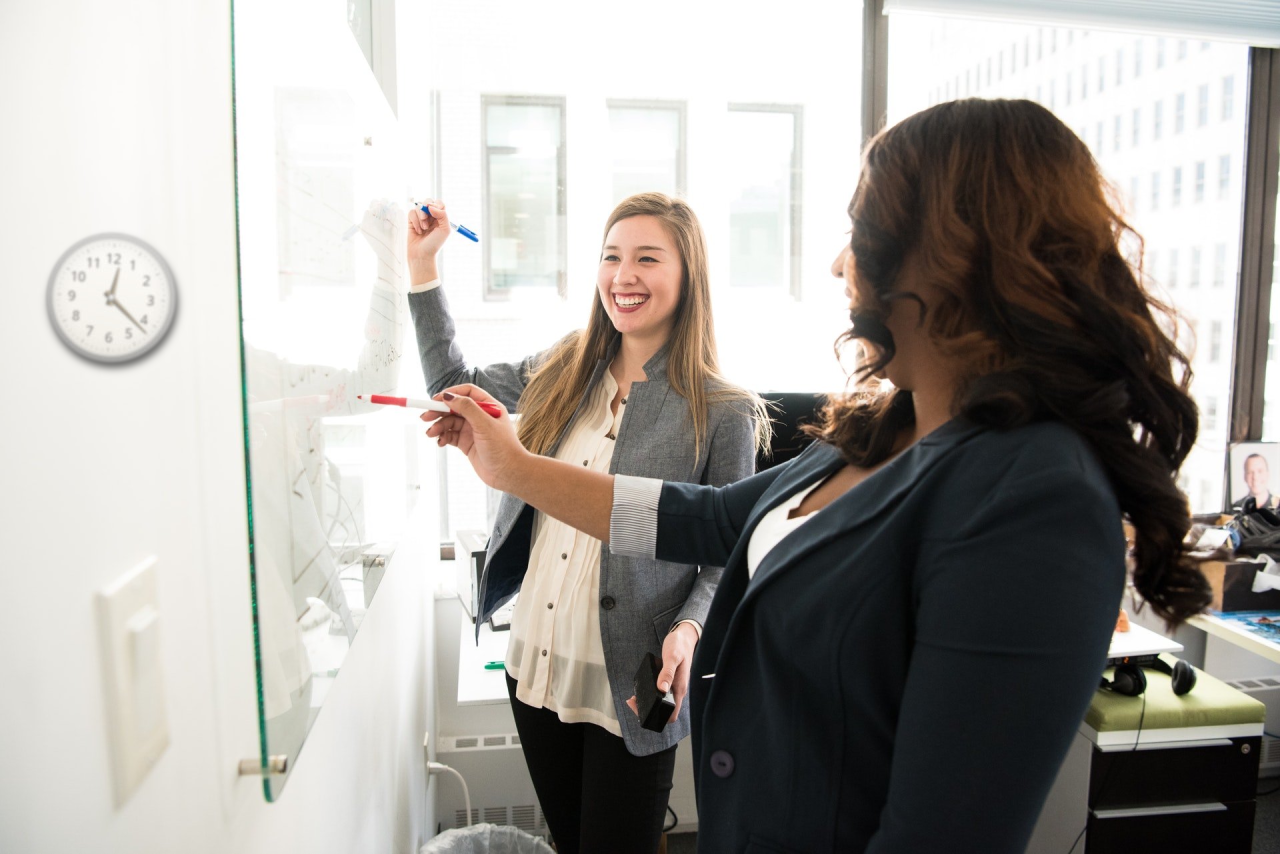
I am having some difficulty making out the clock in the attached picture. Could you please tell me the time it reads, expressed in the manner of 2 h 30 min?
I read 12 h 22 min
